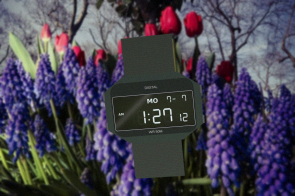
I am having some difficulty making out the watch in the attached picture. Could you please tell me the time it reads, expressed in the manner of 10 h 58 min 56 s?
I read 1 h 27 min 12 s
